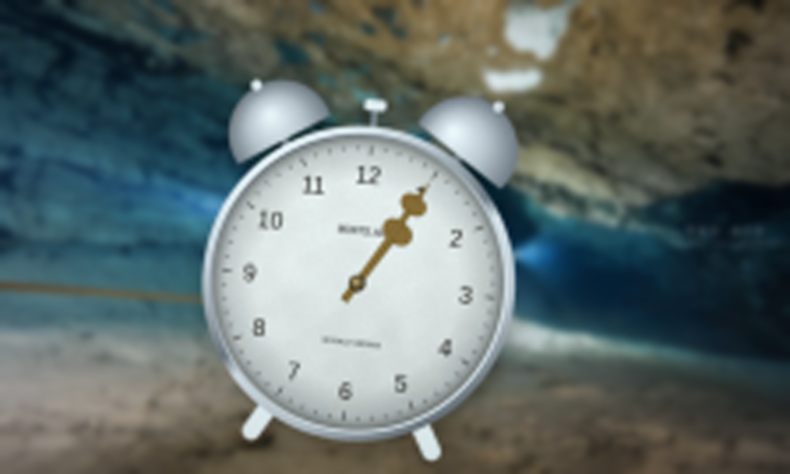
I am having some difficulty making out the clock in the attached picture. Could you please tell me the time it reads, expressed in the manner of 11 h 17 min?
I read 1 h 05 min
